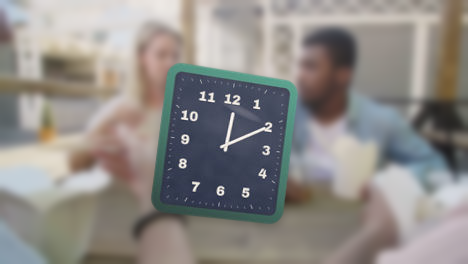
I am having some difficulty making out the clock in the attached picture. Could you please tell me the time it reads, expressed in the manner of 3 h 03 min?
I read 12 h 10 min
